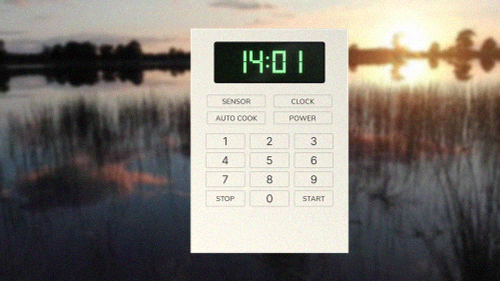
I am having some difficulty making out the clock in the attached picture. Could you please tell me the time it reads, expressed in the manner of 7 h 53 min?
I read 14 h 01 min
